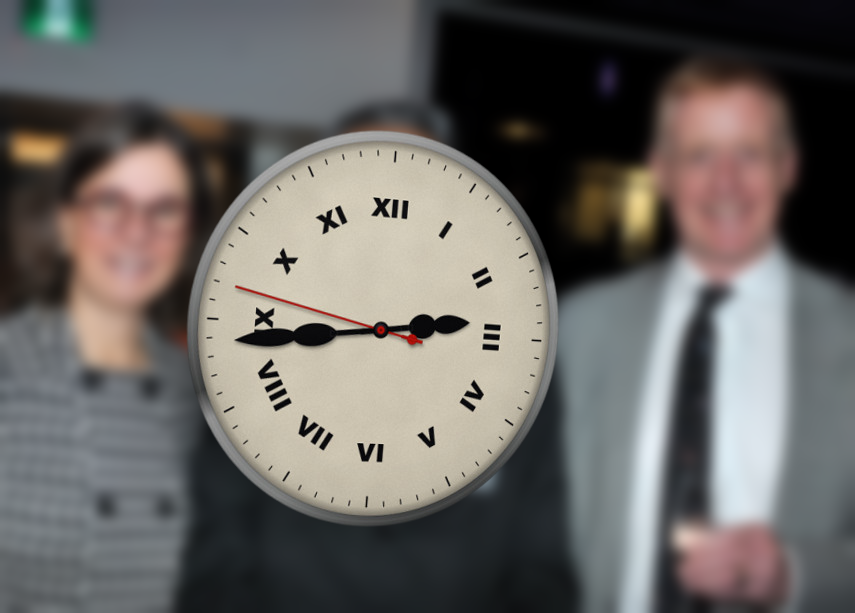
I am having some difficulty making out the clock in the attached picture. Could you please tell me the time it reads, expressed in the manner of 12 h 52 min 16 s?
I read 2 h 43 min 47 s
